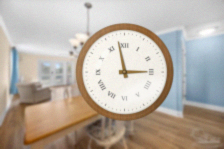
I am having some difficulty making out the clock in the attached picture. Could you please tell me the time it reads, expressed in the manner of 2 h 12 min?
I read 2 h 58 min
